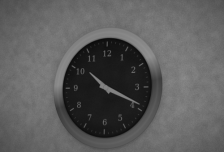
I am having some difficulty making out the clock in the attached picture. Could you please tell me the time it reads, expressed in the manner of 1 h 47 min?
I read 10 h 19 min
